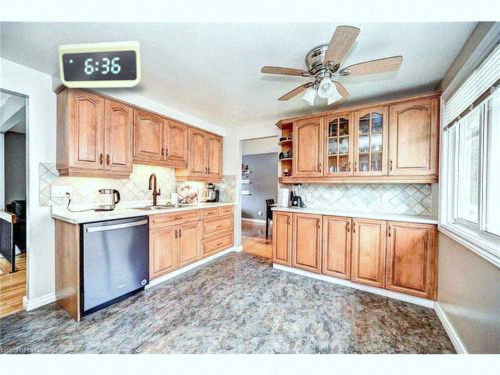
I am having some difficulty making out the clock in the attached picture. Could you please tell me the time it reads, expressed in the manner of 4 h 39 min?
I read 6 h 36 min
